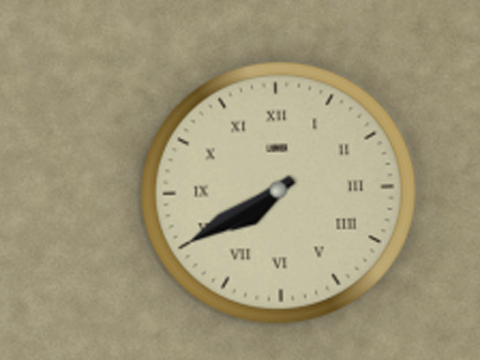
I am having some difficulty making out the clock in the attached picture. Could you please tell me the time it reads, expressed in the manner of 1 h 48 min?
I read 7 h 40 min
